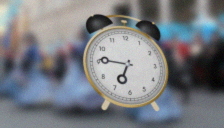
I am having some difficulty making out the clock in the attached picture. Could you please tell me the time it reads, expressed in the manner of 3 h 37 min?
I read 6 h 46 min
